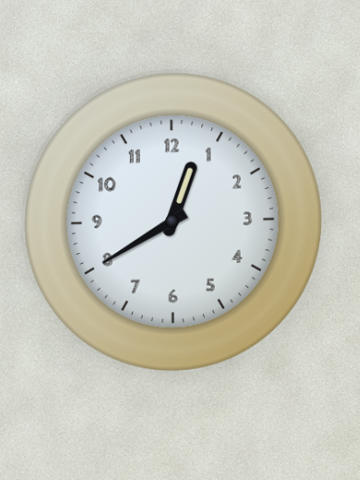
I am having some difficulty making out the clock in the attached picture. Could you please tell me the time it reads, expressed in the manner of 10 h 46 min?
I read 12 h 40 min
